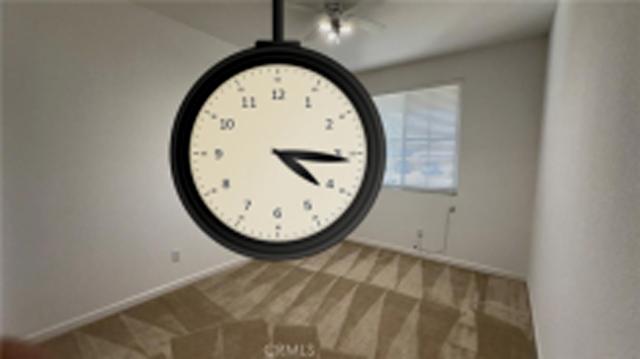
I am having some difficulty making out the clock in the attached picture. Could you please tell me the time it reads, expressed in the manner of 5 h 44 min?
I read 4 h 16 min
